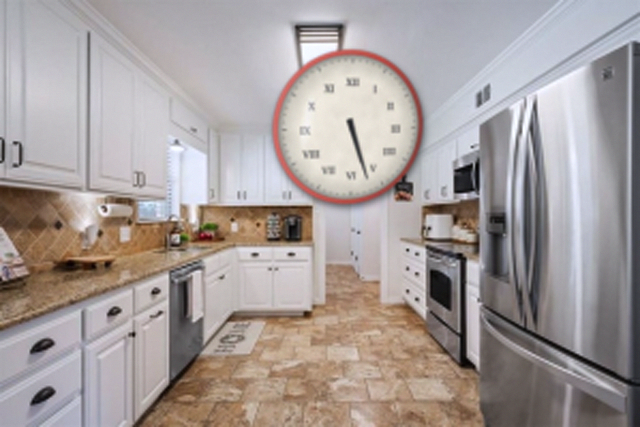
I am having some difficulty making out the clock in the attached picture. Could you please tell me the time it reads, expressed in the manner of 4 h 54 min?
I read 5 h 27 min
